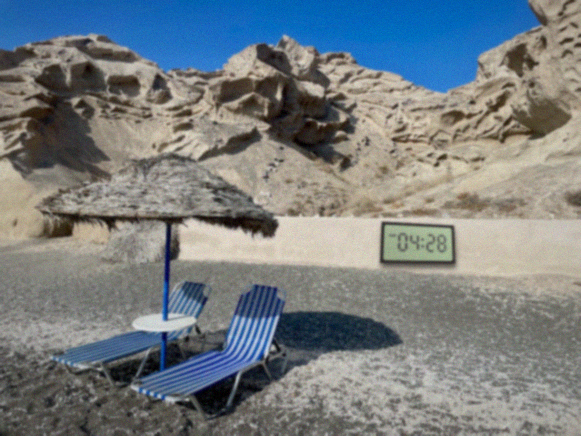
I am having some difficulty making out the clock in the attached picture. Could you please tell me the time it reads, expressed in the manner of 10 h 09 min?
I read 4 h 28 min
